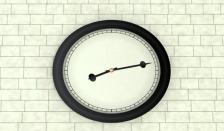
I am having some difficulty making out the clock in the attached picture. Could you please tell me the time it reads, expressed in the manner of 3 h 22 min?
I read 8 h 13 min
